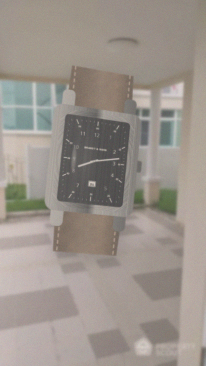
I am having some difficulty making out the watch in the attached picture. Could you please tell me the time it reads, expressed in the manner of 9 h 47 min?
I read 8 h 13 min
